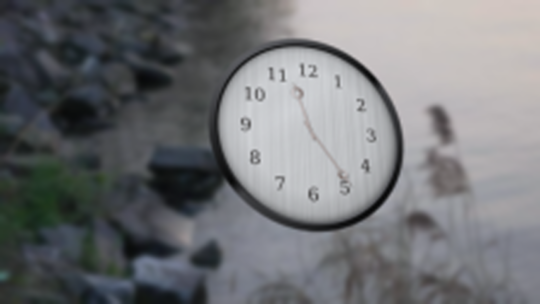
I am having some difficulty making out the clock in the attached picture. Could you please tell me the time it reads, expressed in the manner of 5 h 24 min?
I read 11 h 24 min
